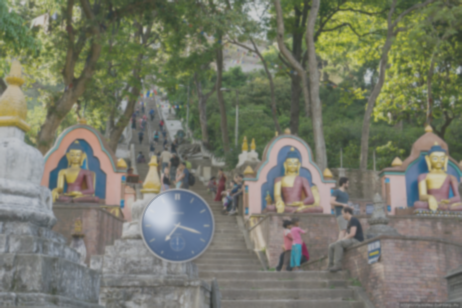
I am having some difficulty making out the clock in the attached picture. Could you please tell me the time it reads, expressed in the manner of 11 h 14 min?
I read 7 h 18 min
